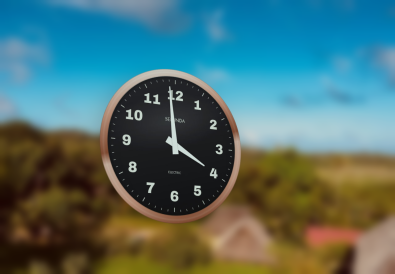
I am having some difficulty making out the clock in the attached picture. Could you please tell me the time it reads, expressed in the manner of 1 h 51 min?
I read 3 h 59 min
